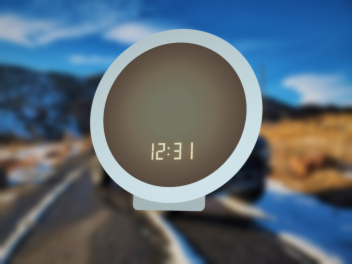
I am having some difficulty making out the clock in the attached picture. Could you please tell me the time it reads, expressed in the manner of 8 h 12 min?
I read 12 h 31 min
